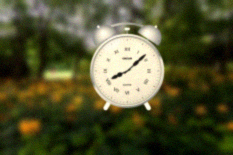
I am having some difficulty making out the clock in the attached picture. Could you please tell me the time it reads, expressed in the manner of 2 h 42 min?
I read 8 h 08 min
